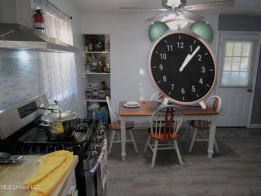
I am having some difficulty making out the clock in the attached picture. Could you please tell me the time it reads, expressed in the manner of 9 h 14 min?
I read 1 h 07 min
